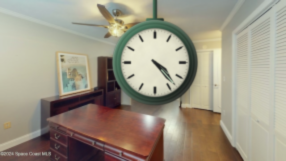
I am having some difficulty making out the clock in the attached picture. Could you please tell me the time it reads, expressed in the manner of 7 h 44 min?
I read 4 h 23 min
